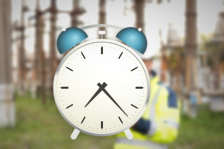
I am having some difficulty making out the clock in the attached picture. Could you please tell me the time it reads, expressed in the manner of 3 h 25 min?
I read 7 h 23 min
